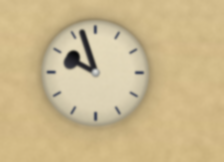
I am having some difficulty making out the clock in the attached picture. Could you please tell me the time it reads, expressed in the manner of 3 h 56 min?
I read 9 h 57 min
